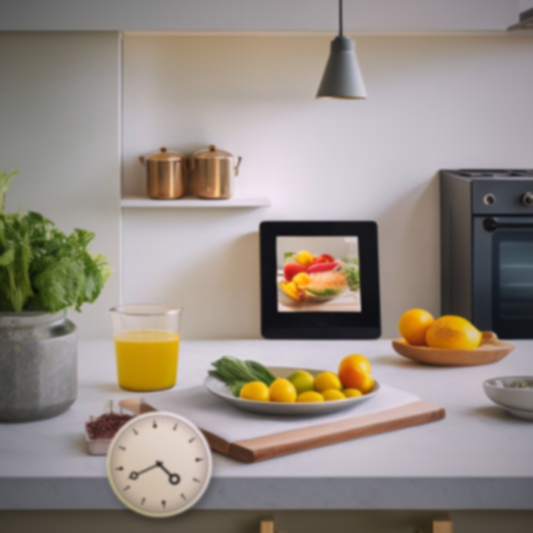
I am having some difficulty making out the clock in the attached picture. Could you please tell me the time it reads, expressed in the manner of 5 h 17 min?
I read 4 h 42 min
